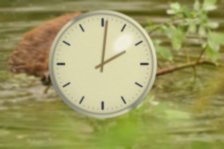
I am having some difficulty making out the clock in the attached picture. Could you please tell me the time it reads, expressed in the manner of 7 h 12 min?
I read 2 h 01 min
